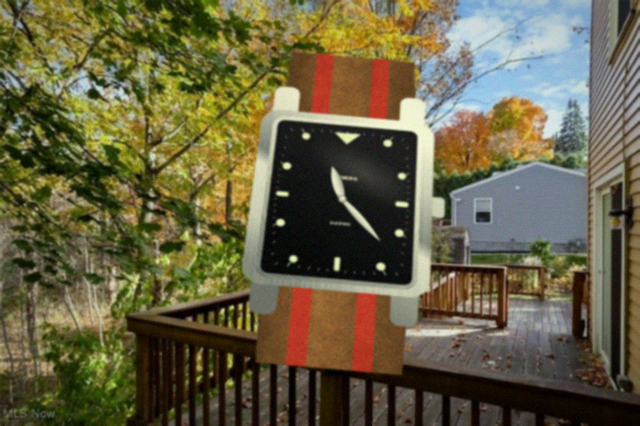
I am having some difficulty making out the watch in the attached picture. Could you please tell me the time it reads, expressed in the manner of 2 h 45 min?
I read 11 h 23 min
